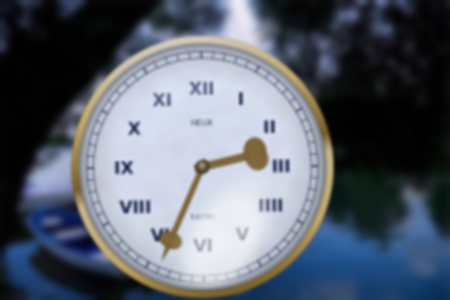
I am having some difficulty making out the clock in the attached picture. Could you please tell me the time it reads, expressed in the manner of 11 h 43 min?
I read 2 h 34 min
